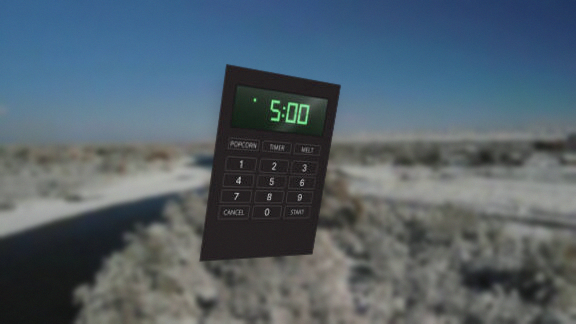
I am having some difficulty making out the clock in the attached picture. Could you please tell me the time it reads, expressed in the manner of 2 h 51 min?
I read 5 h 00 min
